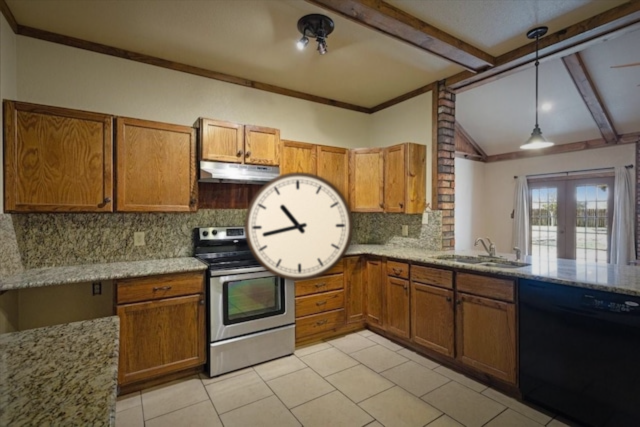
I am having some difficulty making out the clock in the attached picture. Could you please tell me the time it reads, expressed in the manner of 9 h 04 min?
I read 10 h 43 min
